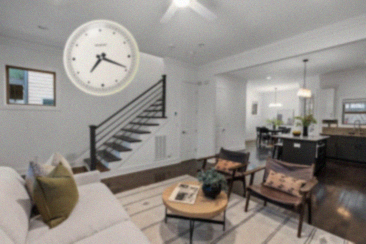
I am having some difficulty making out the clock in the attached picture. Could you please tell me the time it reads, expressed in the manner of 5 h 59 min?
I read 7 h 19 min
